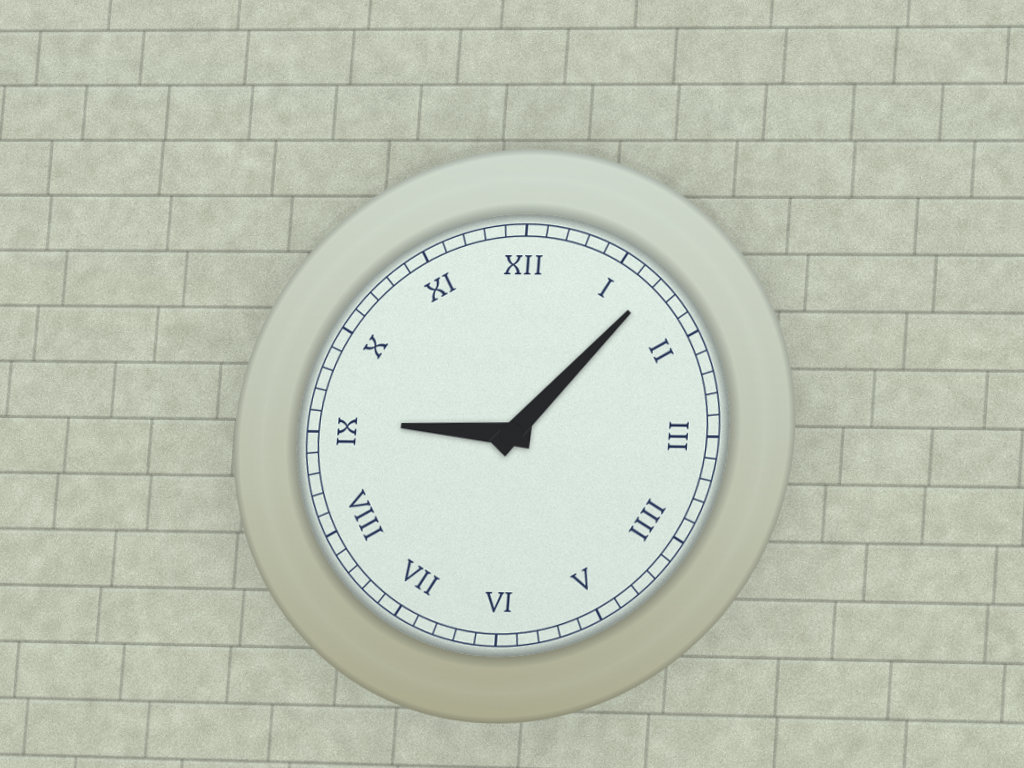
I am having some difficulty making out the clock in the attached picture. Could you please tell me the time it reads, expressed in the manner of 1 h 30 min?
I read 9 h 07 min
